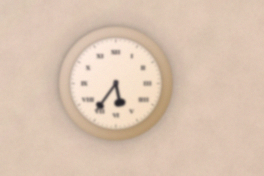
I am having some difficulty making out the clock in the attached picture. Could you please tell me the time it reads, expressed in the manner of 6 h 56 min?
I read 5 h 36 min
